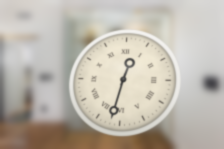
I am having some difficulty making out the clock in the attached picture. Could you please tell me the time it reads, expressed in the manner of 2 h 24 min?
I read 12 h 32 min
